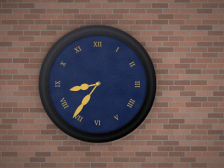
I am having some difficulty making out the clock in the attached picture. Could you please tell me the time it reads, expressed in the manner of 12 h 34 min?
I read 8 h 36 min
